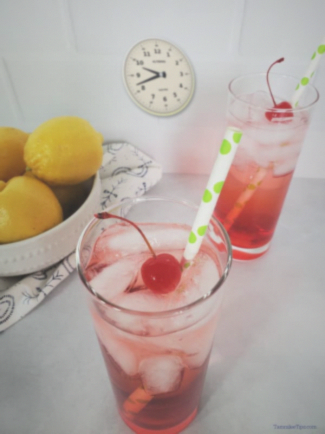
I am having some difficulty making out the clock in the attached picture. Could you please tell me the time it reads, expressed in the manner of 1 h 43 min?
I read 9 h 42 min
